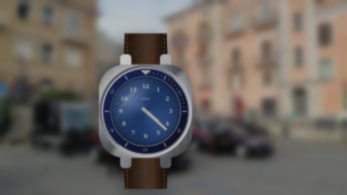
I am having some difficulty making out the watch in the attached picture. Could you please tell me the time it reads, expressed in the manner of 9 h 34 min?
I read 4 h 22 min
